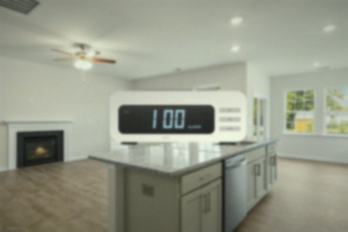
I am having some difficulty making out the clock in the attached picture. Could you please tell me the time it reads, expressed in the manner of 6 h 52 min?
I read 1 h 00 min
